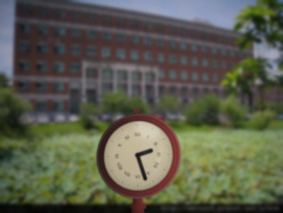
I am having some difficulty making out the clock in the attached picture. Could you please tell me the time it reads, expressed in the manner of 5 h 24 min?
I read 2 h 27 min
